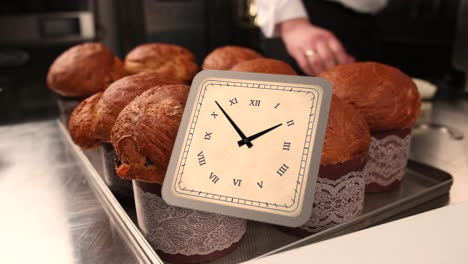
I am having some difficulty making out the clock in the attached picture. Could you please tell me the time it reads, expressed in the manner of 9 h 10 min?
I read 1 h 52 min
